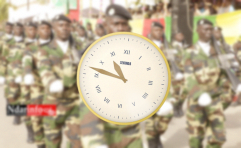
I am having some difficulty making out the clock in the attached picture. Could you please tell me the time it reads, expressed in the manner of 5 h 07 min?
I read 10 h 47 min
